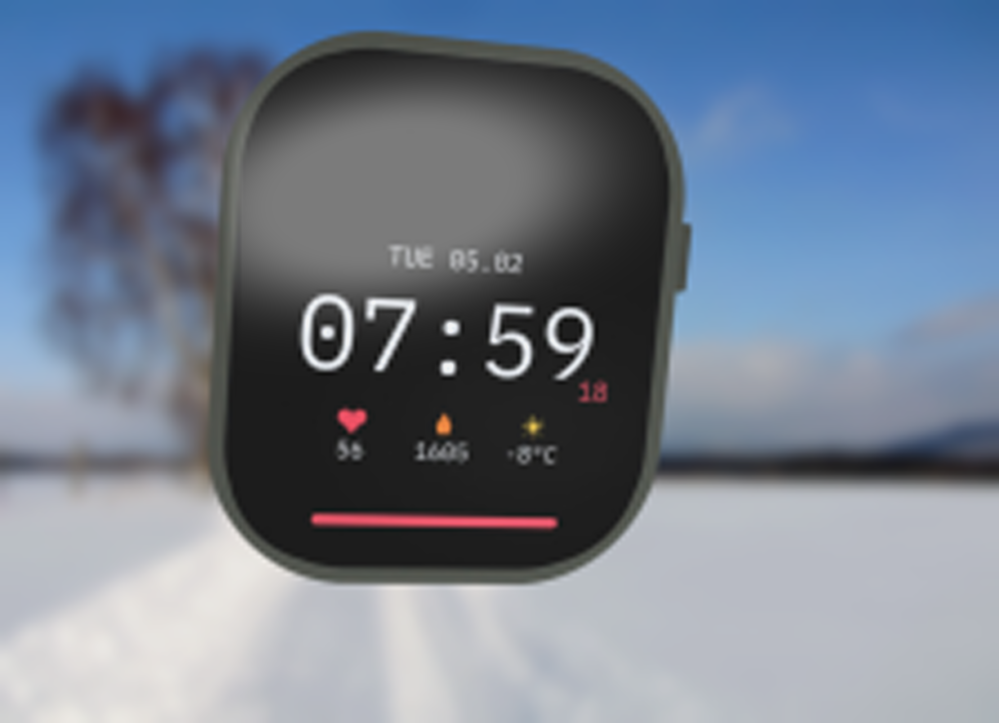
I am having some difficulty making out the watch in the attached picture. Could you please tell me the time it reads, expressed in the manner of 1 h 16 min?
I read 7 h 59 min
